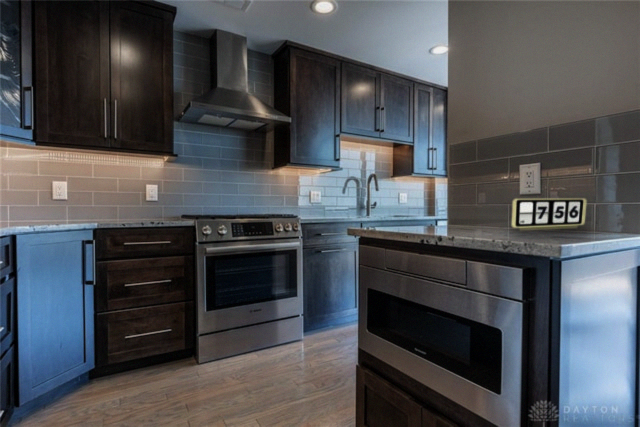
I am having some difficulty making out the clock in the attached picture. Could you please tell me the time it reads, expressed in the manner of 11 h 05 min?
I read 7 h 56 min
